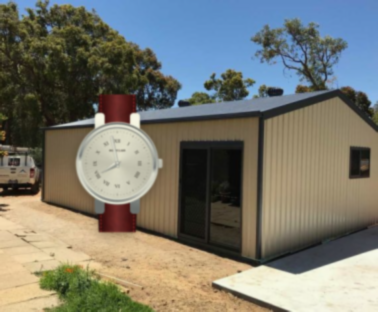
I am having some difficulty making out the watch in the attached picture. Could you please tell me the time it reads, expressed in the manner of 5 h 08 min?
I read 7 h 58 min
